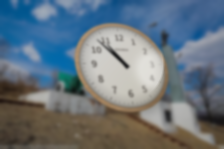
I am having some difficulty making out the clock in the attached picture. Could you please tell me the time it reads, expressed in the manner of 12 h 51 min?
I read 10 h 53 min
